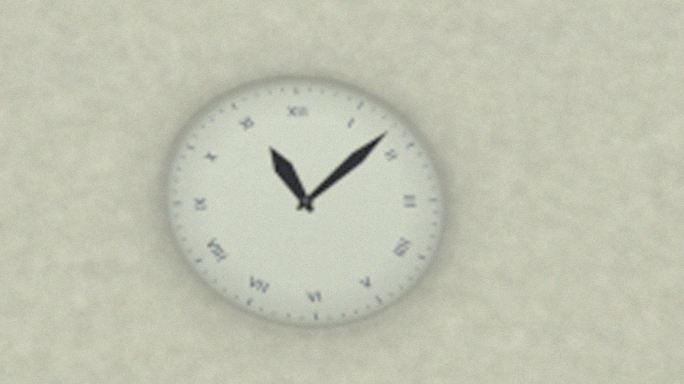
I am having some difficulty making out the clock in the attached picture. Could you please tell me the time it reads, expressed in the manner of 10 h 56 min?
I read 11 h 08 min
